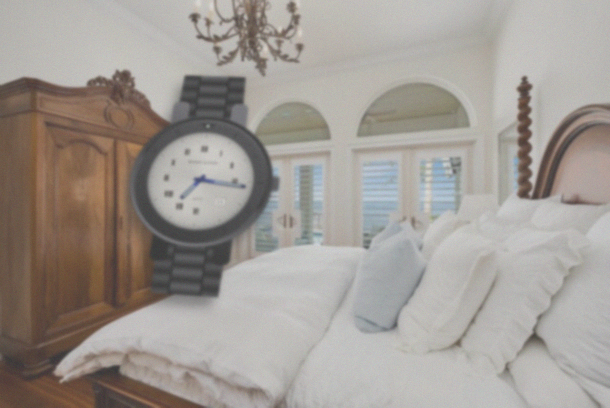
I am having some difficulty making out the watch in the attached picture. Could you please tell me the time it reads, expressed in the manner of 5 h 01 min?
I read 7 h 16 min
